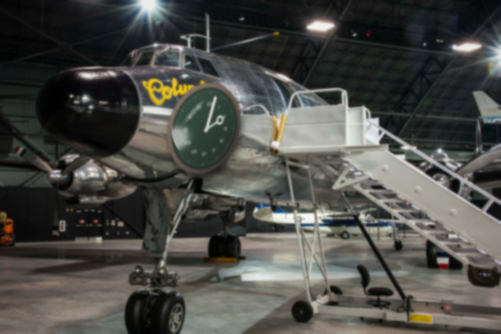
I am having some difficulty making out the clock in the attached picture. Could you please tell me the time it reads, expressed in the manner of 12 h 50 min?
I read 2 h 02 min
